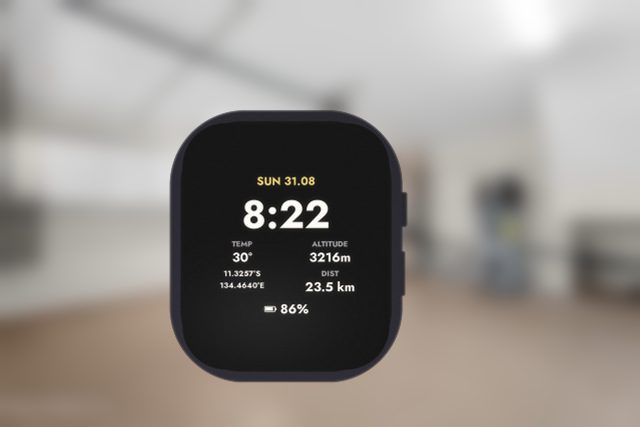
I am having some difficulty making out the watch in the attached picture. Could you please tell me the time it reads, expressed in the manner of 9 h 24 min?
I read 8 h 22 min
